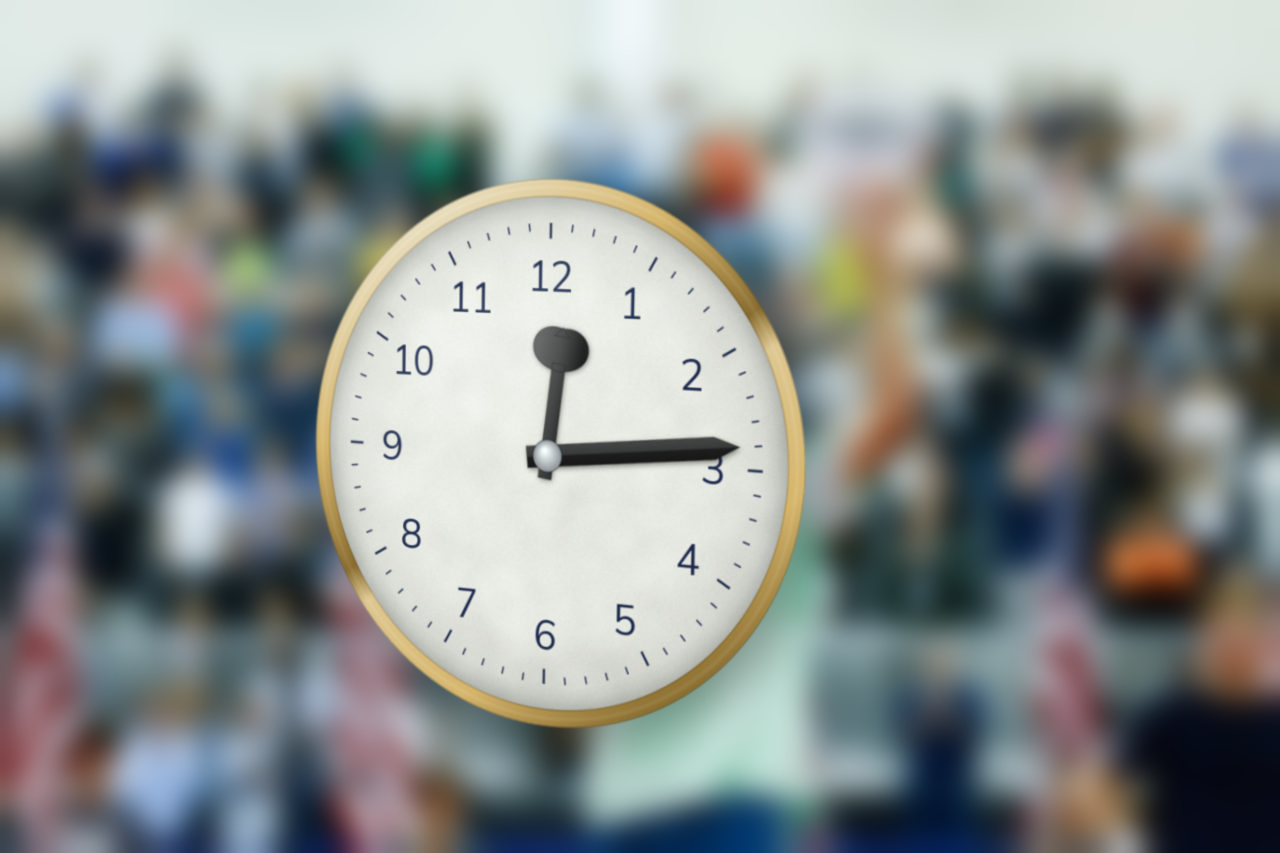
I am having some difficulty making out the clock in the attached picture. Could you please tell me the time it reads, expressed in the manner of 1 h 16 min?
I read 12 h 14 min
